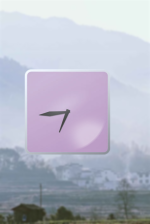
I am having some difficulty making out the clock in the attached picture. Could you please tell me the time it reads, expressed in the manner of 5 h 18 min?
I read 6 h 44 min
